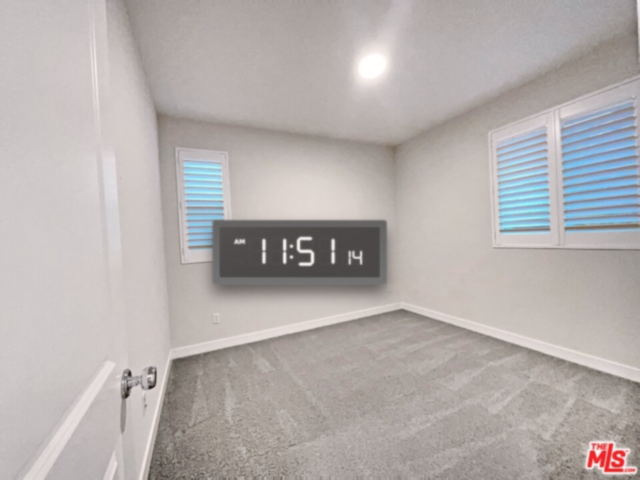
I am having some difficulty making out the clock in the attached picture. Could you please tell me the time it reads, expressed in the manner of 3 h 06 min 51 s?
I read 11 h 51 min 14 s
